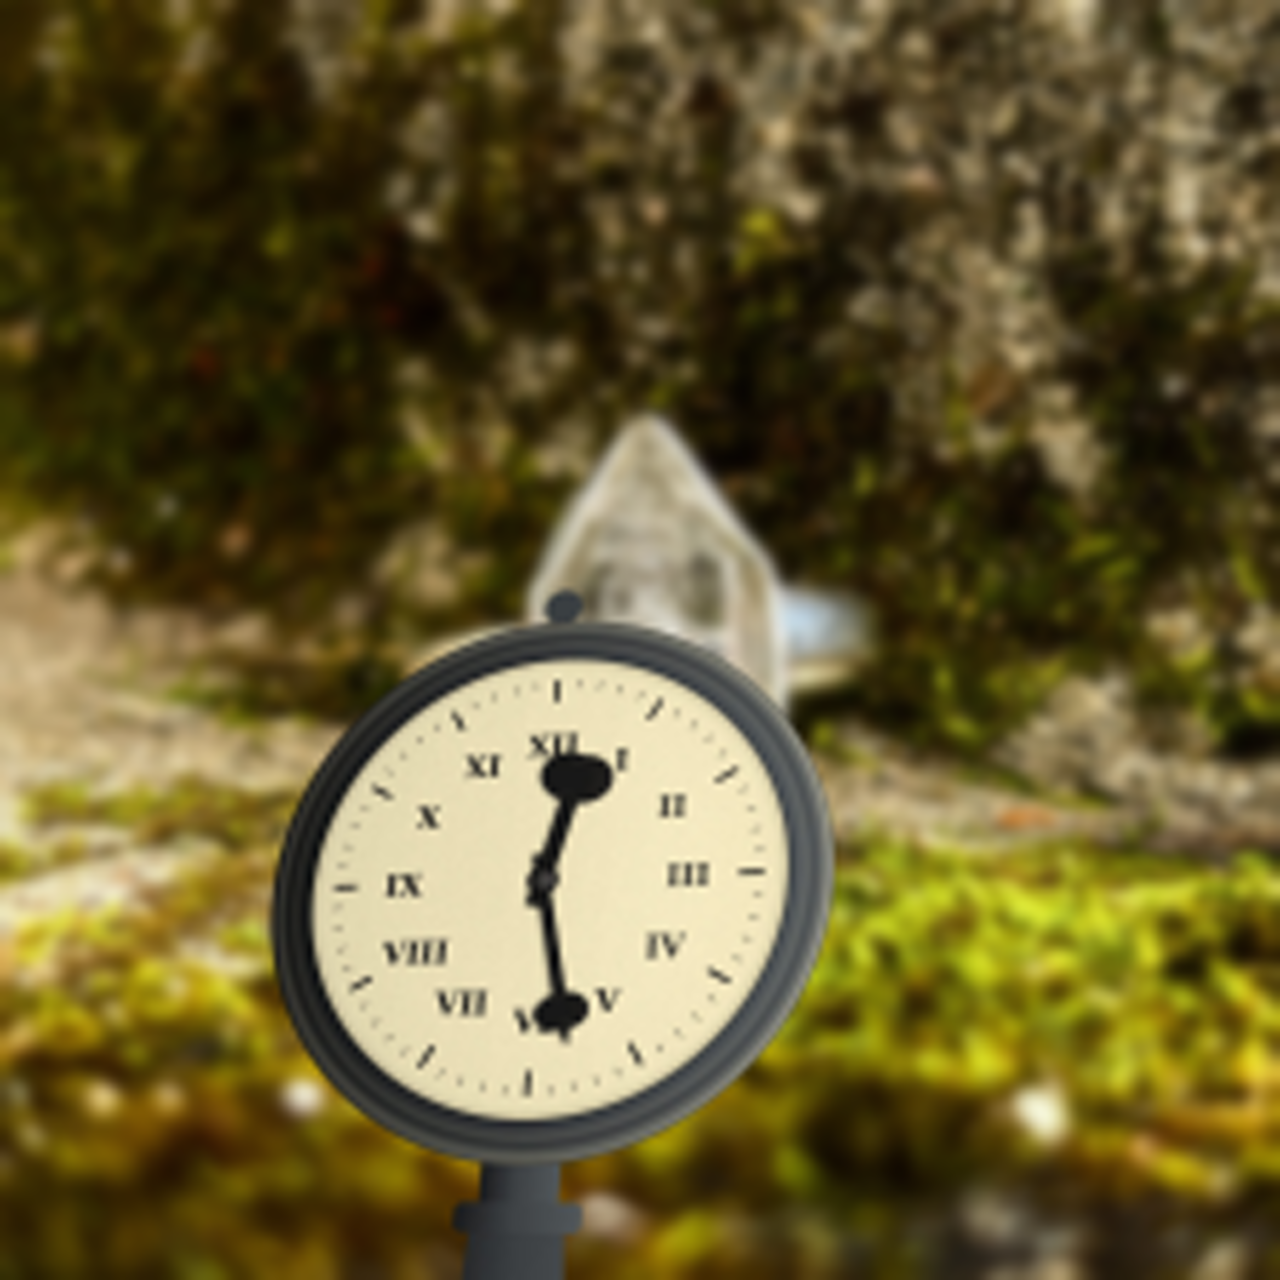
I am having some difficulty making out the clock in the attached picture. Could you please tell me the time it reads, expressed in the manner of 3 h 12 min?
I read 12 h 28 min
